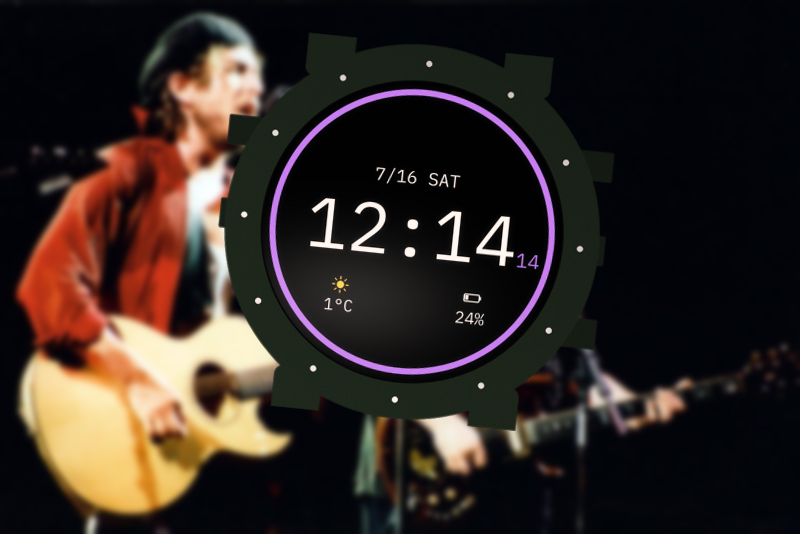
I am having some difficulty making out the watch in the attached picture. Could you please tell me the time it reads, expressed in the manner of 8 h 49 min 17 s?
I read 12 h 14 min 14 s
